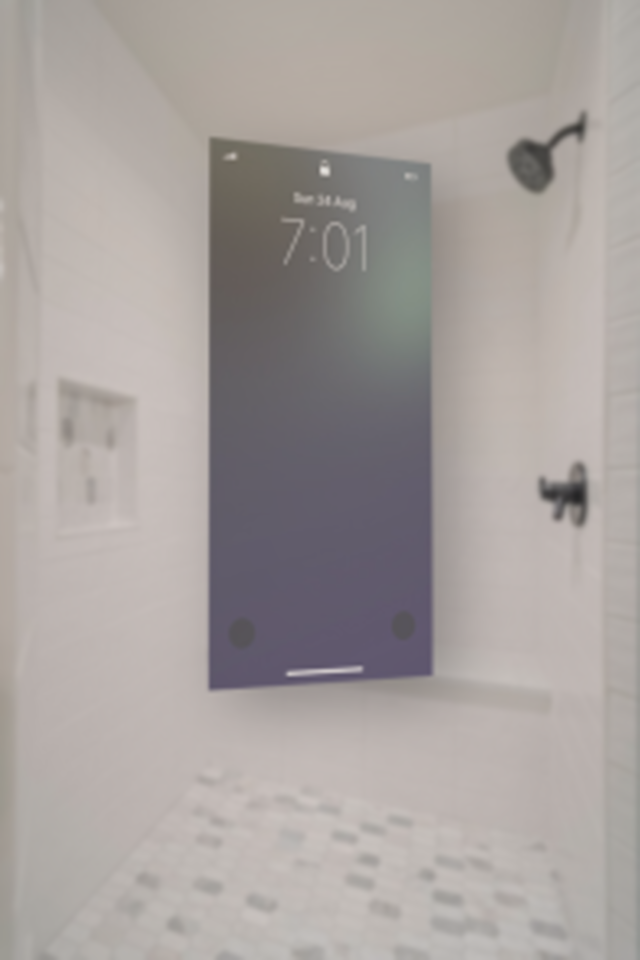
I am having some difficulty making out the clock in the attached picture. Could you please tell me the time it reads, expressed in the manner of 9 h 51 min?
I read 7 h 01 min
